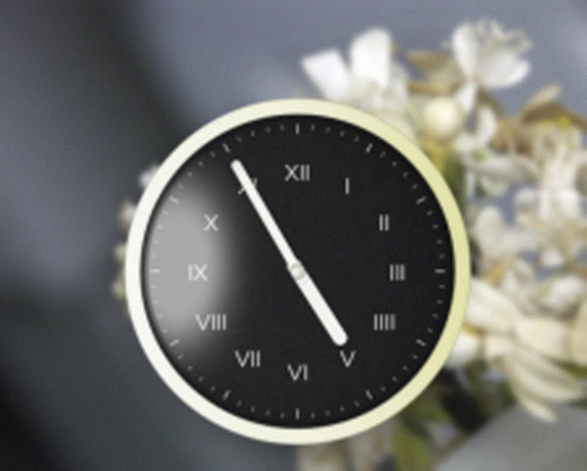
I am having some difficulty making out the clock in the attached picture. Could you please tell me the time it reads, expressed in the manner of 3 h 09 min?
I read 4 h 55 min
